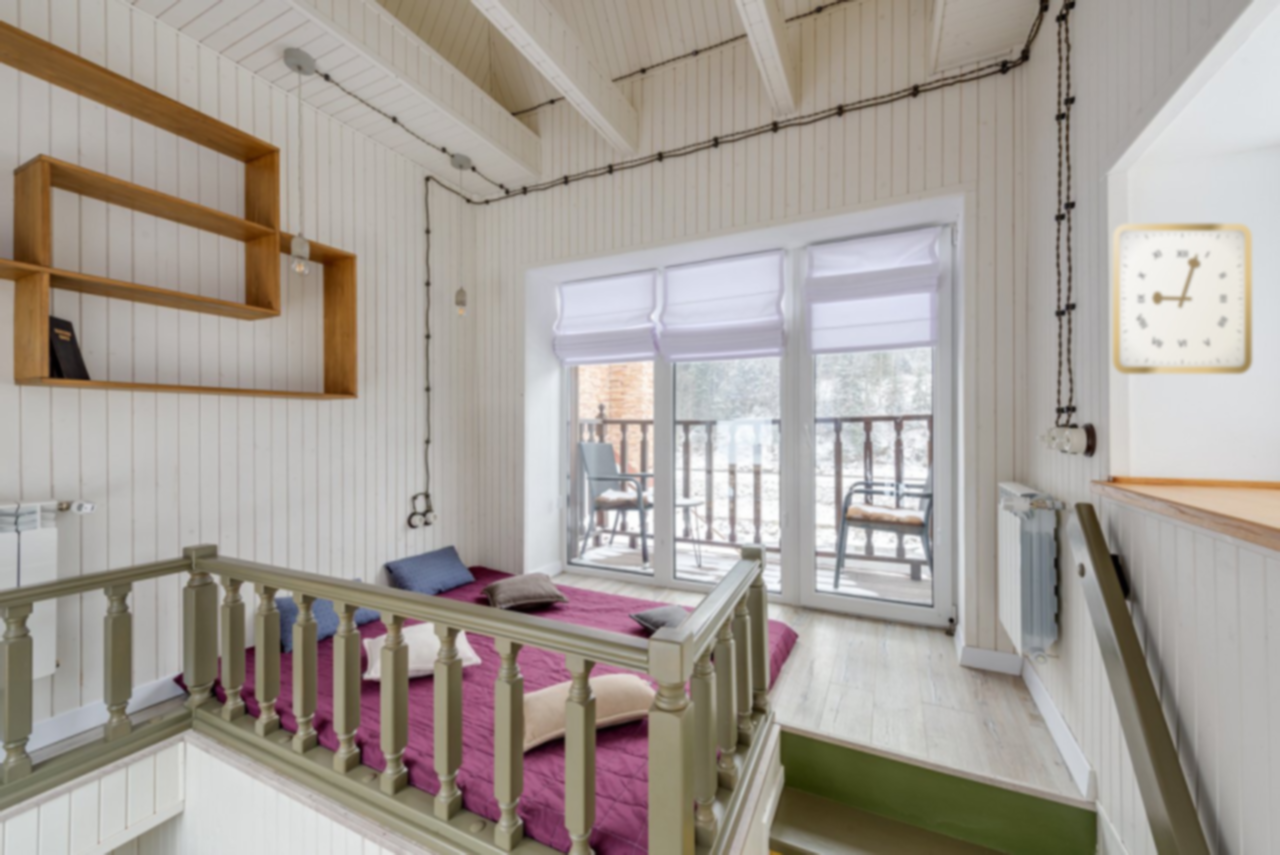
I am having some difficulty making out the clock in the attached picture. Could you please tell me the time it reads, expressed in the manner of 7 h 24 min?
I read 9 h 03 min
